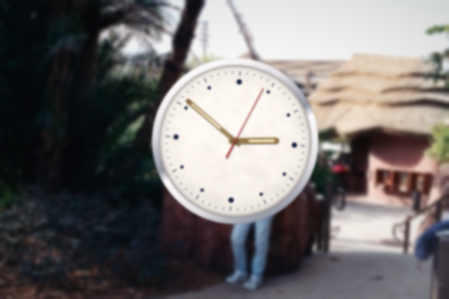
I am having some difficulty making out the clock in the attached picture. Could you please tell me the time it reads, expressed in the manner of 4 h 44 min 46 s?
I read 2 h 51 min 04 s
